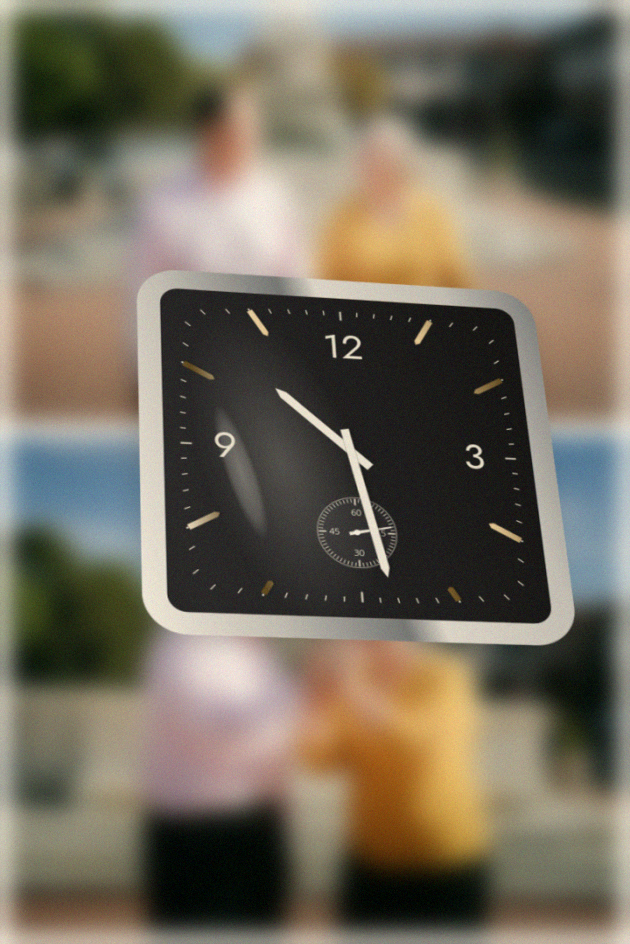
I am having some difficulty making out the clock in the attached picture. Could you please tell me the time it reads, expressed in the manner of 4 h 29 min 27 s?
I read 10 h 28 min 13 s
